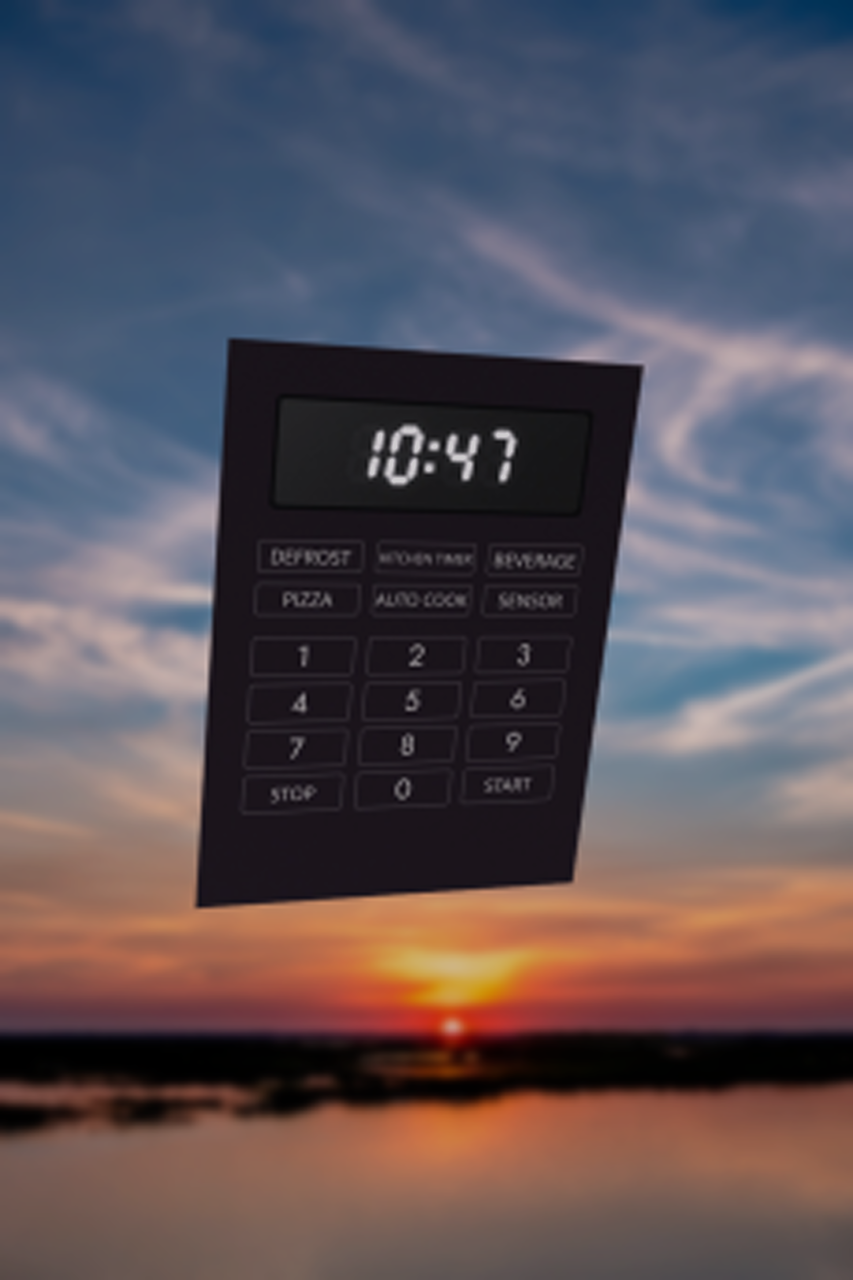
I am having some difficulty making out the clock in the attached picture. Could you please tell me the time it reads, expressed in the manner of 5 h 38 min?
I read 10 h 47 min
